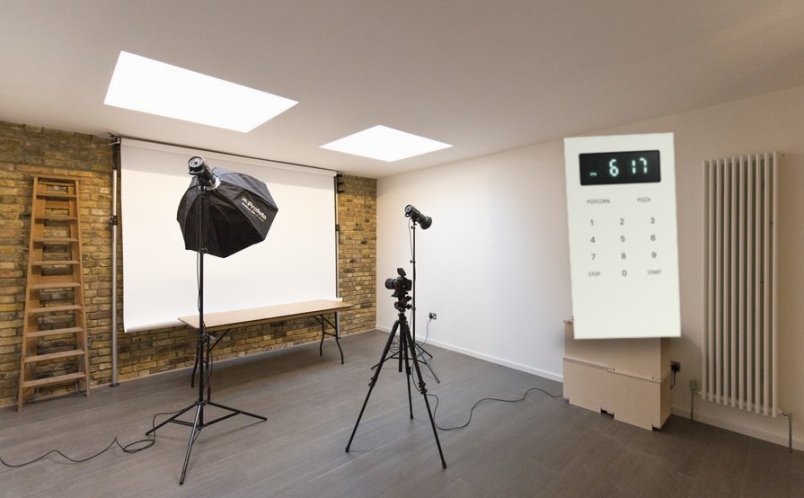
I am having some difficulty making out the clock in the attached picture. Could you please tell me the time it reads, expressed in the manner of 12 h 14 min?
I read 6 h 17 min
